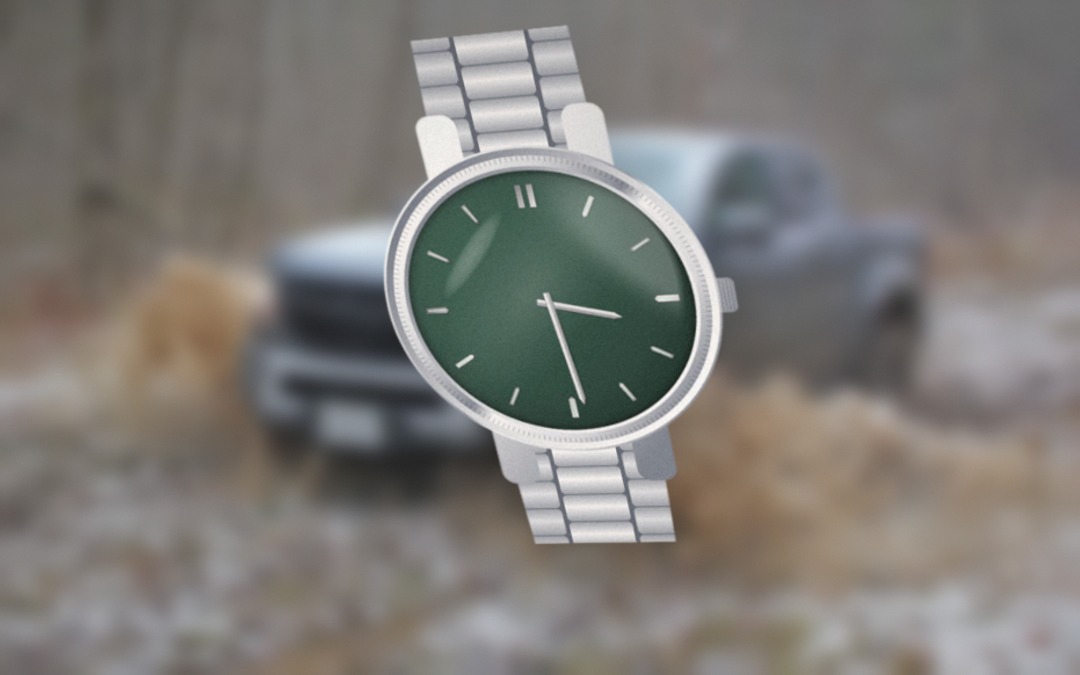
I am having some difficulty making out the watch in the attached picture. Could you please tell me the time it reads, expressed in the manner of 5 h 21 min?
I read 3 h 29 min
